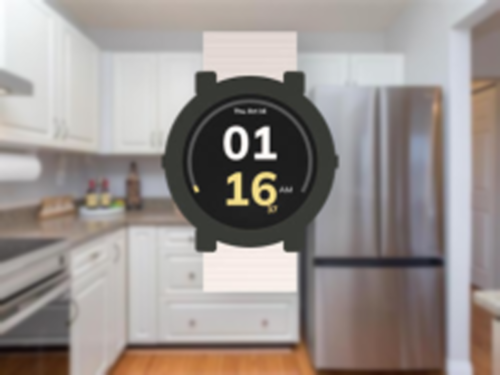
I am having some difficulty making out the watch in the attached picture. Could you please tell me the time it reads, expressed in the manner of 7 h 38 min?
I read 1 h 16 min
